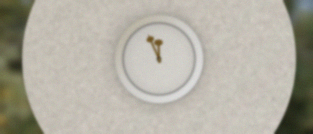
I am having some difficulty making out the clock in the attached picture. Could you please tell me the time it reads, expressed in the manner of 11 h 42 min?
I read 11 h 56 min
